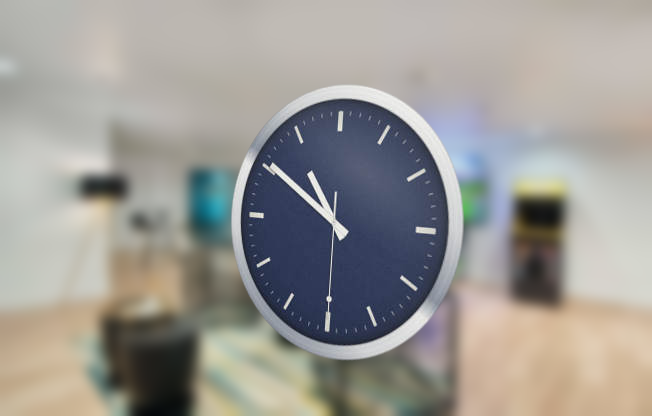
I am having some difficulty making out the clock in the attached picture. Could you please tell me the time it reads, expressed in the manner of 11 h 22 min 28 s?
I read 10 h 50 min 30 s
